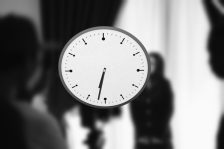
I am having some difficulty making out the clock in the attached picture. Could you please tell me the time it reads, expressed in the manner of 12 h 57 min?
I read 6 h 32 min
